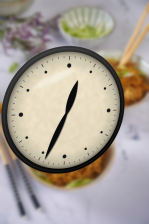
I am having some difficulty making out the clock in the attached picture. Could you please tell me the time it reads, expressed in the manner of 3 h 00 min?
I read 12 h 34 min
